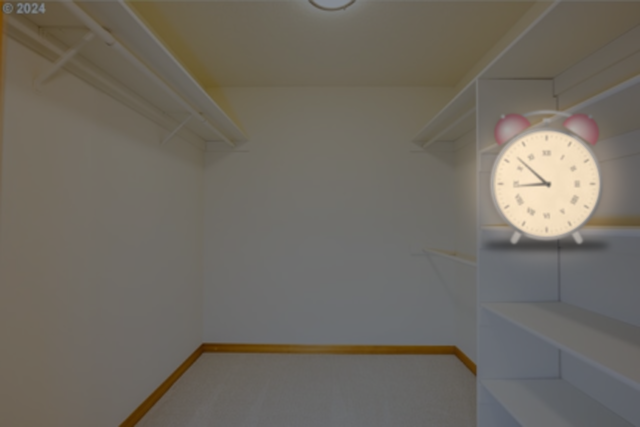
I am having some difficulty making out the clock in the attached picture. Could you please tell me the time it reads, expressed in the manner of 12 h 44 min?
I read 8 h 52 min
